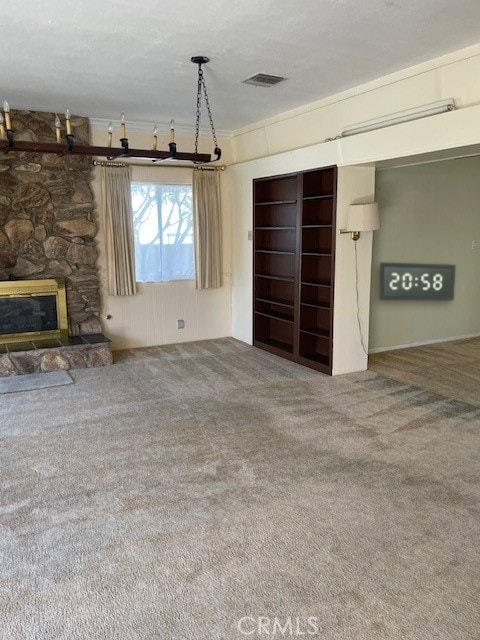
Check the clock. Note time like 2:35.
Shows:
20:58
